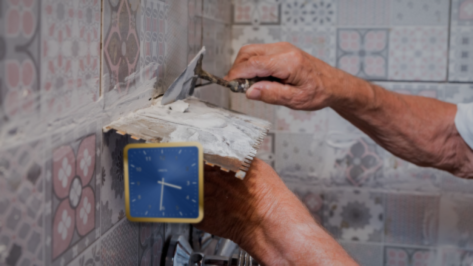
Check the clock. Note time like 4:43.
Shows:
3:31
